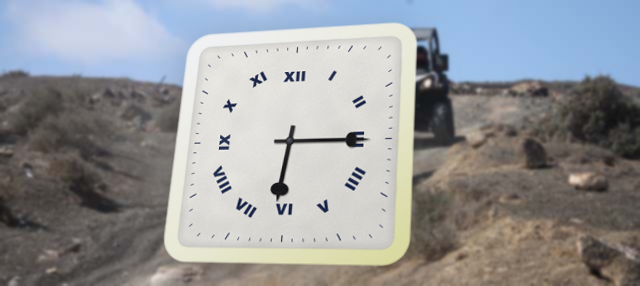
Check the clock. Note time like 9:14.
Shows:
6:15
